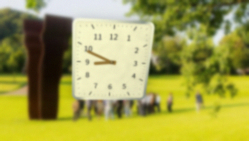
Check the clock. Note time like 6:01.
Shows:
8:49
